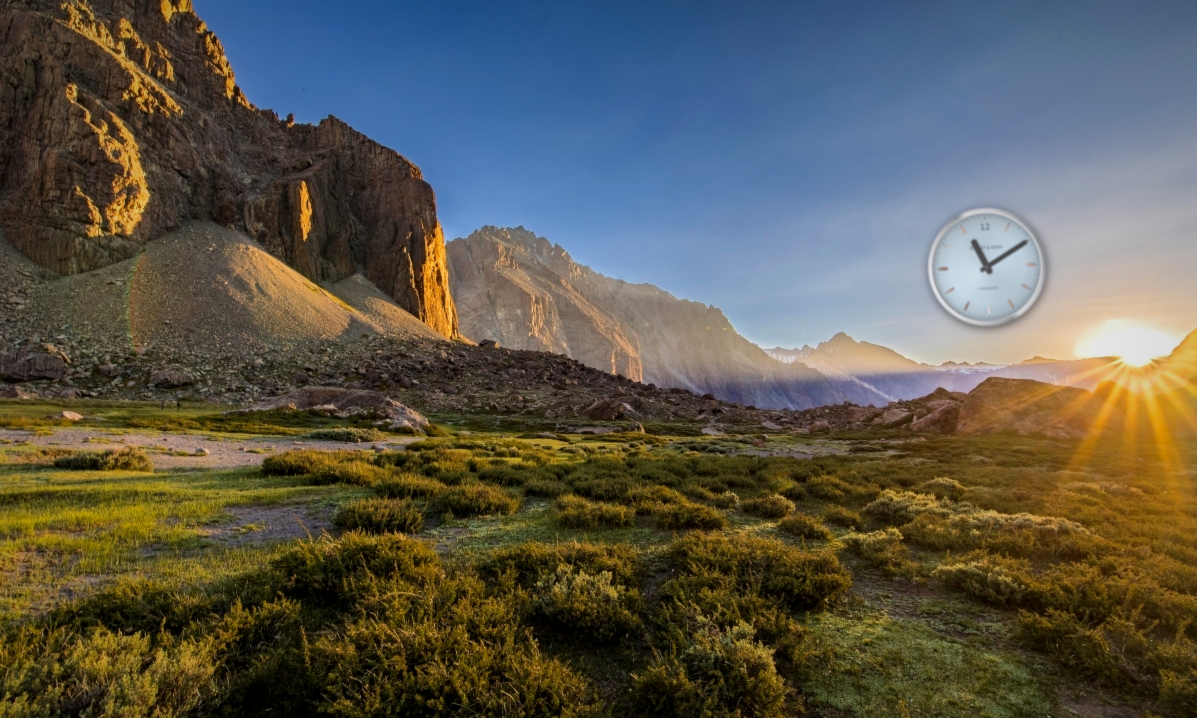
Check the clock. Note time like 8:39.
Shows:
11:10
